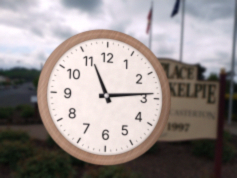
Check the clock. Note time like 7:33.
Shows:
11:14
